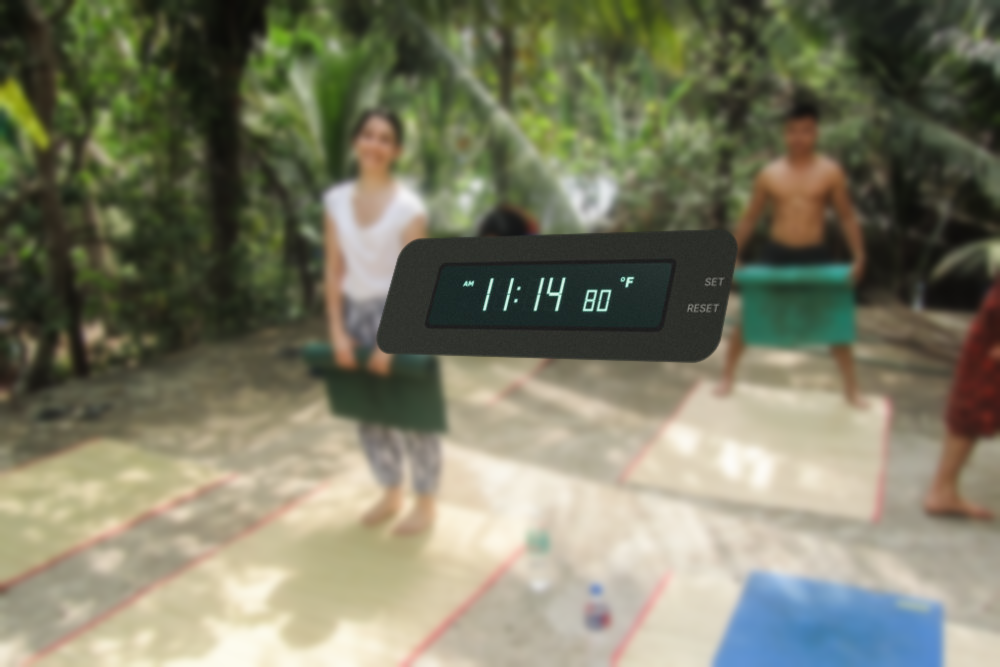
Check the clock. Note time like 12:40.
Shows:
11:14
